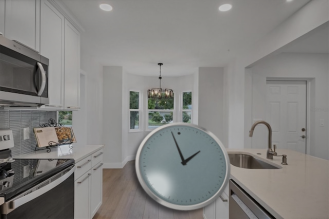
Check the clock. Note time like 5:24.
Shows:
1:58
